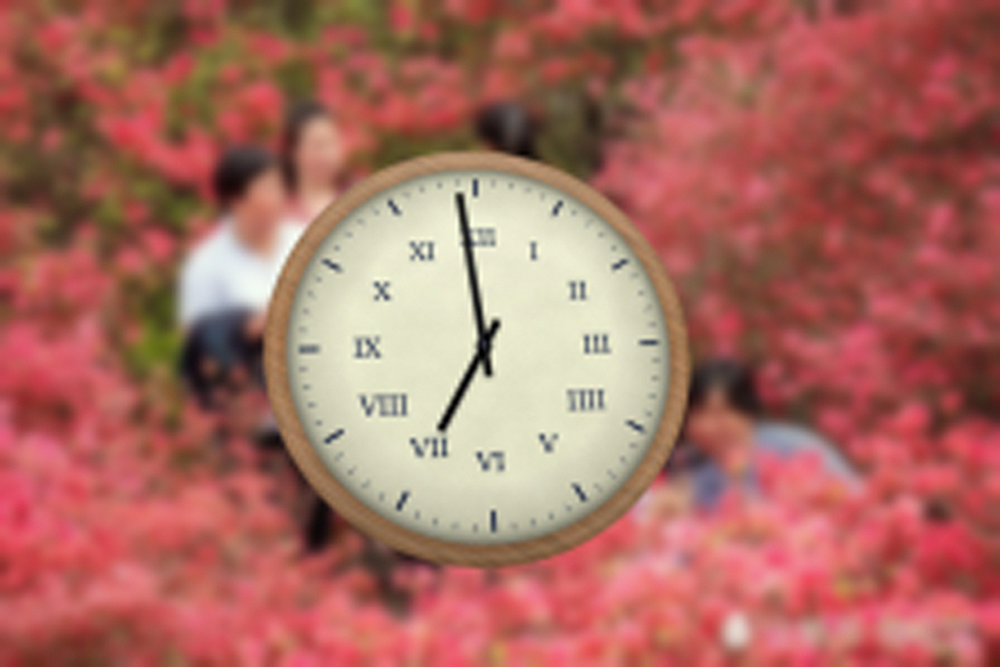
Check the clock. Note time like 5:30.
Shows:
6:59
